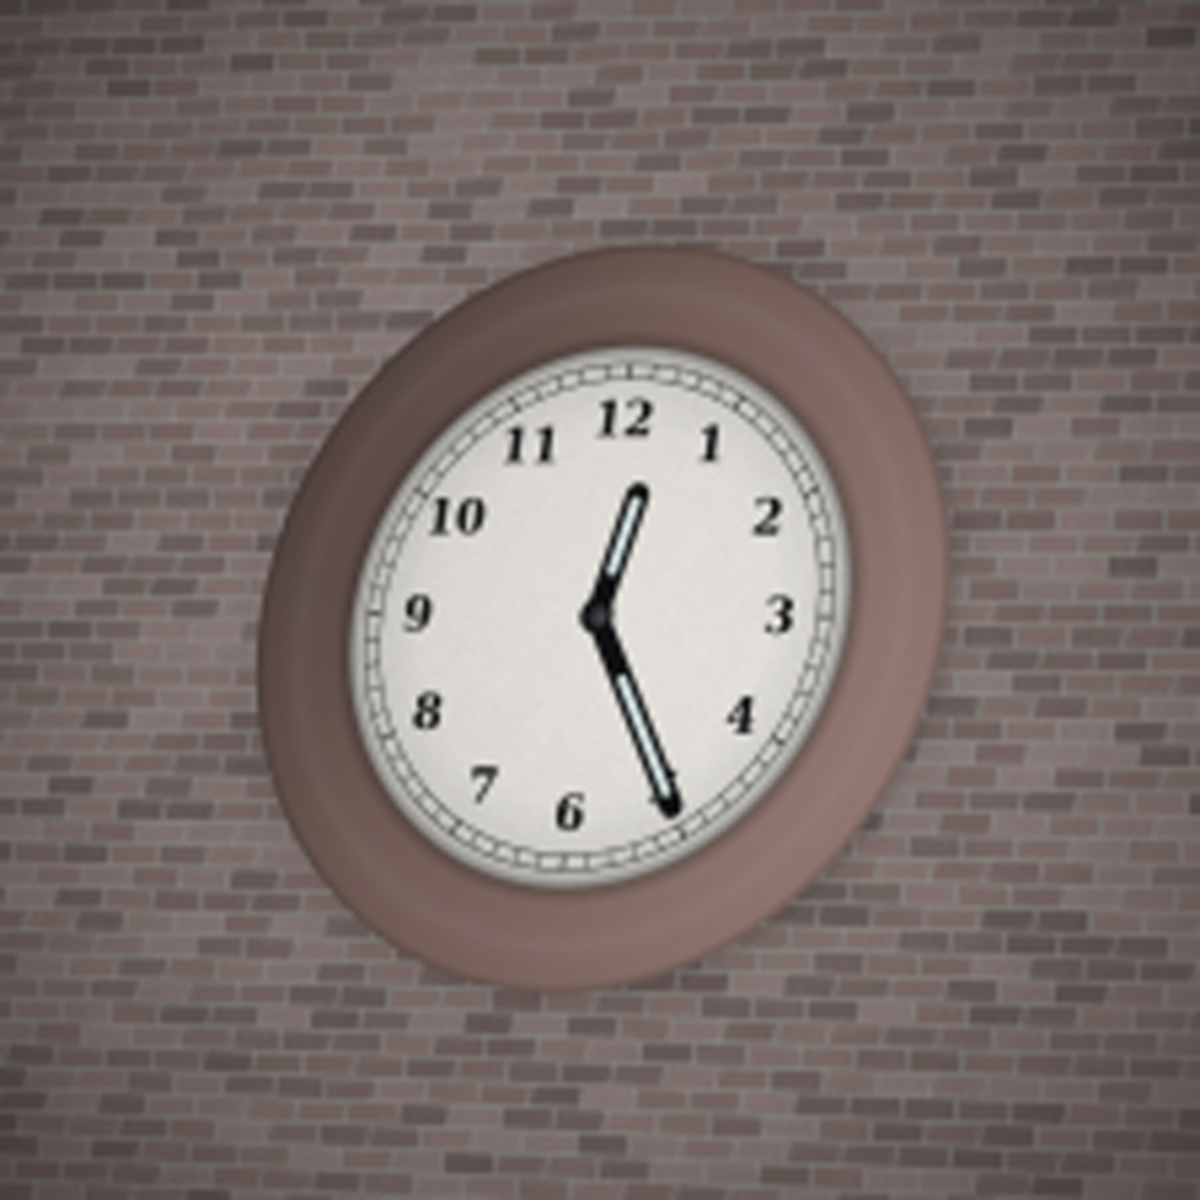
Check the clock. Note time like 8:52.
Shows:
12:25
